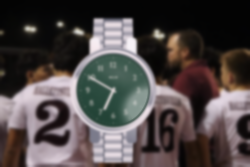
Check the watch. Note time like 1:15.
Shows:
6:50
